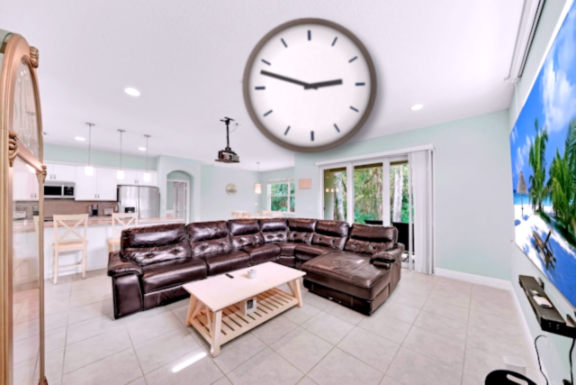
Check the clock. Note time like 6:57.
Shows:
2:48
